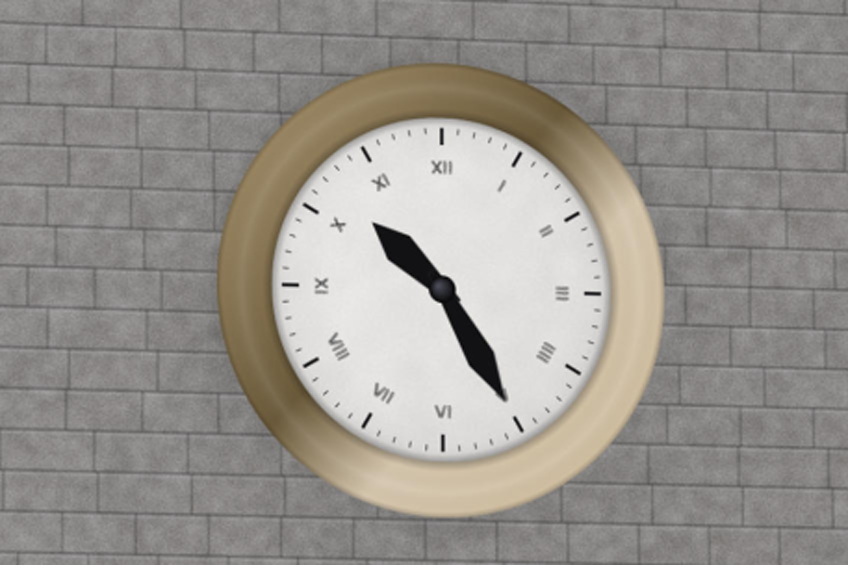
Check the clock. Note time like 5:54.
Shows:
10:25
